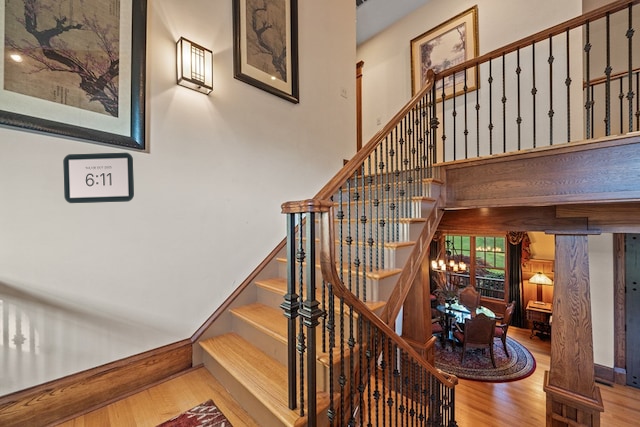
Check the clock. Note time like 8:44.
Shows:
6:11
